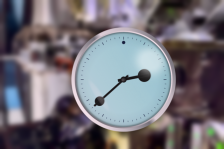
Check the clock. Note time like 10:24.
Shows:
2:38
